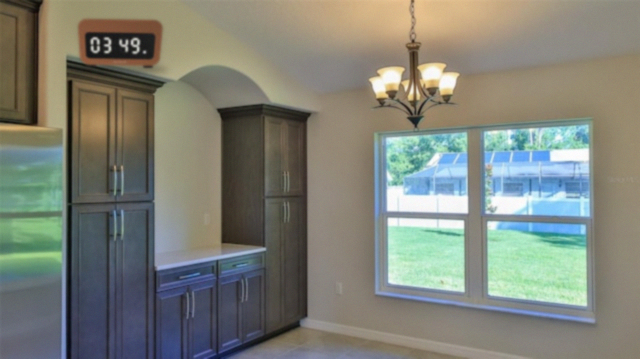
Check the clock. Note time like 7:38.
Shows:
3:49
